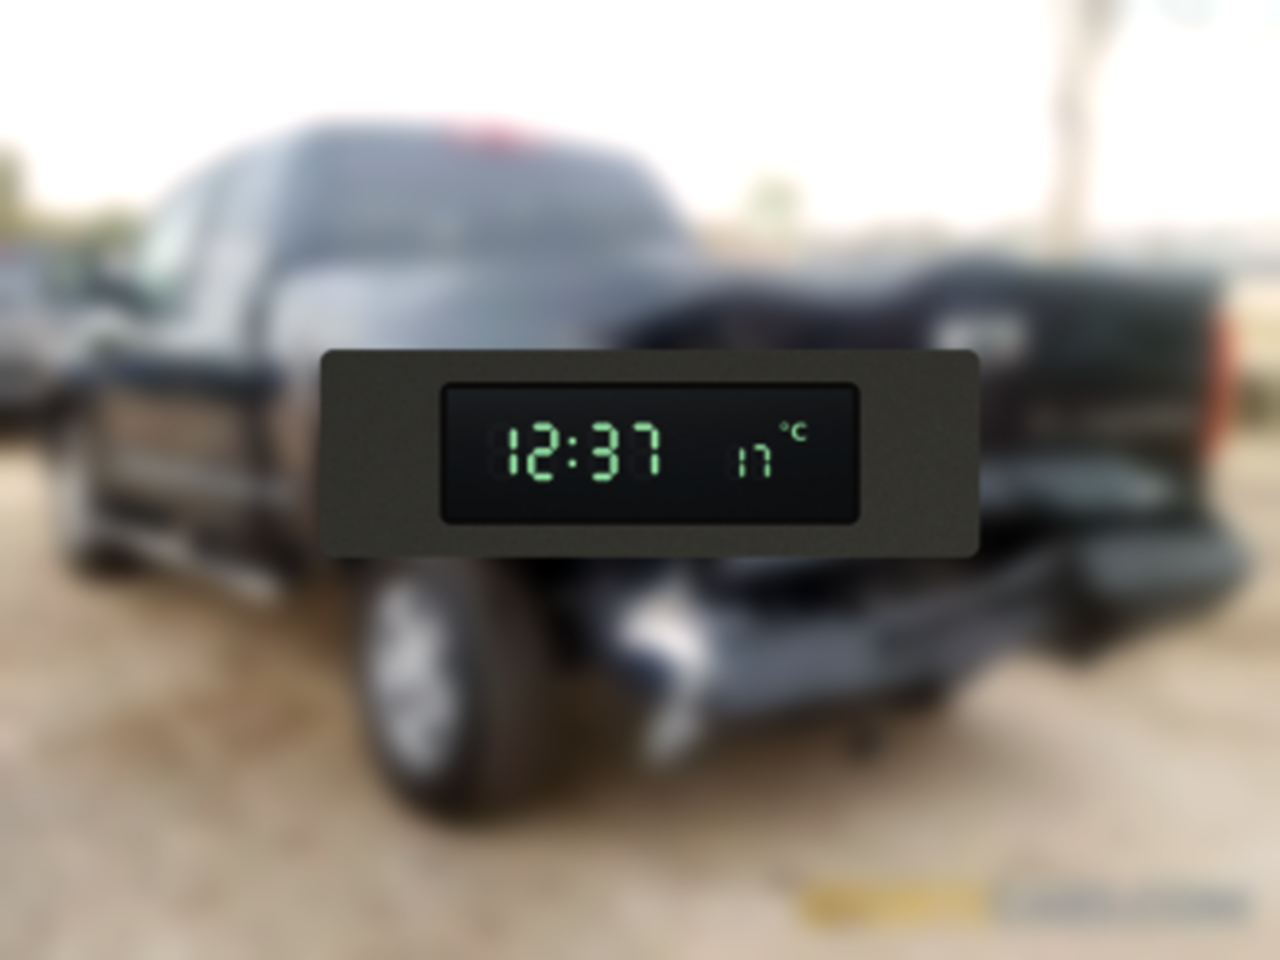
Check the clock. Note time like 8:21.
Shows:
12:37
